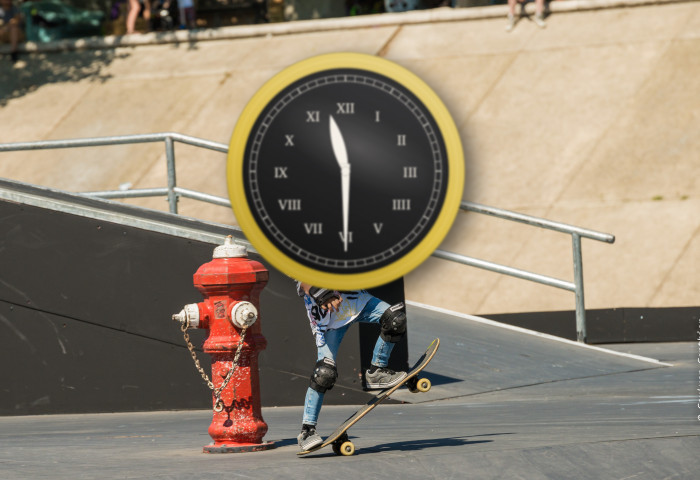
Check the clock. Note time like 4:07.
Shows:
11:30
